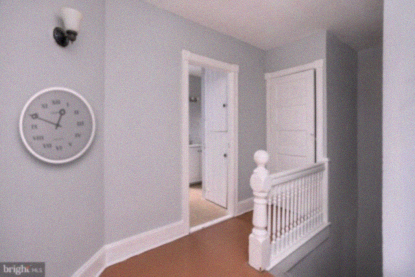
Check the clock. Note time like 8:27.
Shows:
12:49
